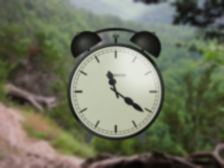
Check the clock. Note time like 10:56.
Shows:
11:21
